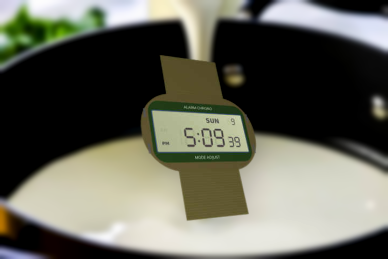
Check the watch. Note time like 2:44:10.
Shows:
5:09:39
